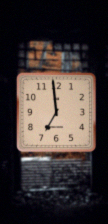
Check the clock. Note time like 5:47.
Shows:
6:59
